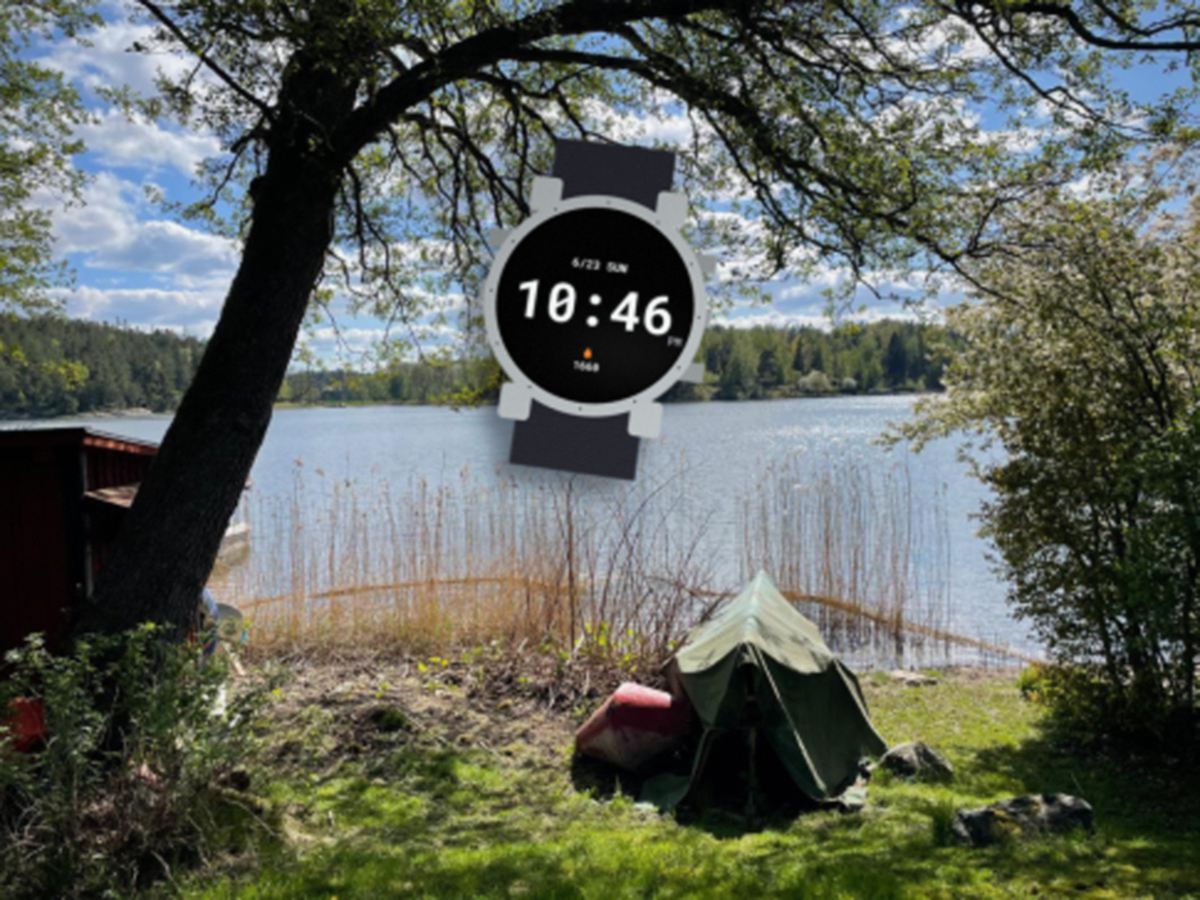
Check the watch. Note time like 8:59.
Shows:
10:46
